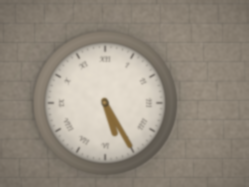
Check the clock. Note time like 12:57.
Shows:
5:25
